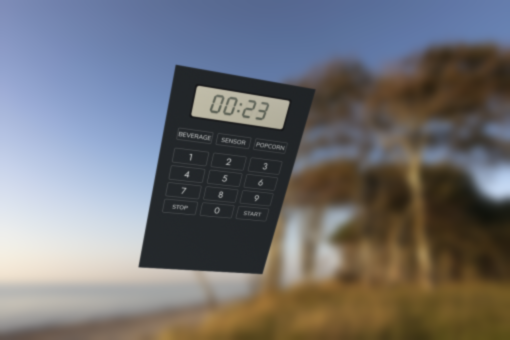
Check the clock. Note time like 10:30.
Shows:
0:23
